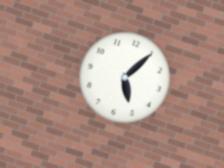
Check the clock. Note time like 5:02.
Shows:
5:05
